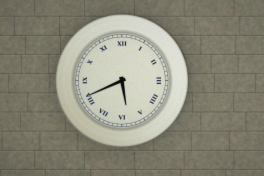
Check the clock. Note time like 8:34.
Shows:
5:41
